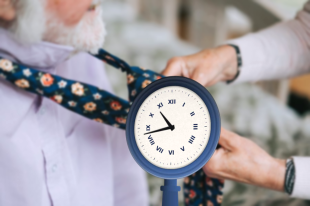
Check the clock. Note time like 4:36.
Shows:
10:43
